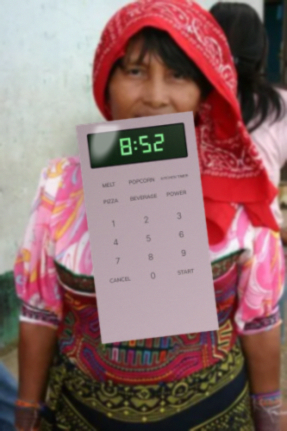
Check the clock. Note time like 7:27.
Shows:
8:52
